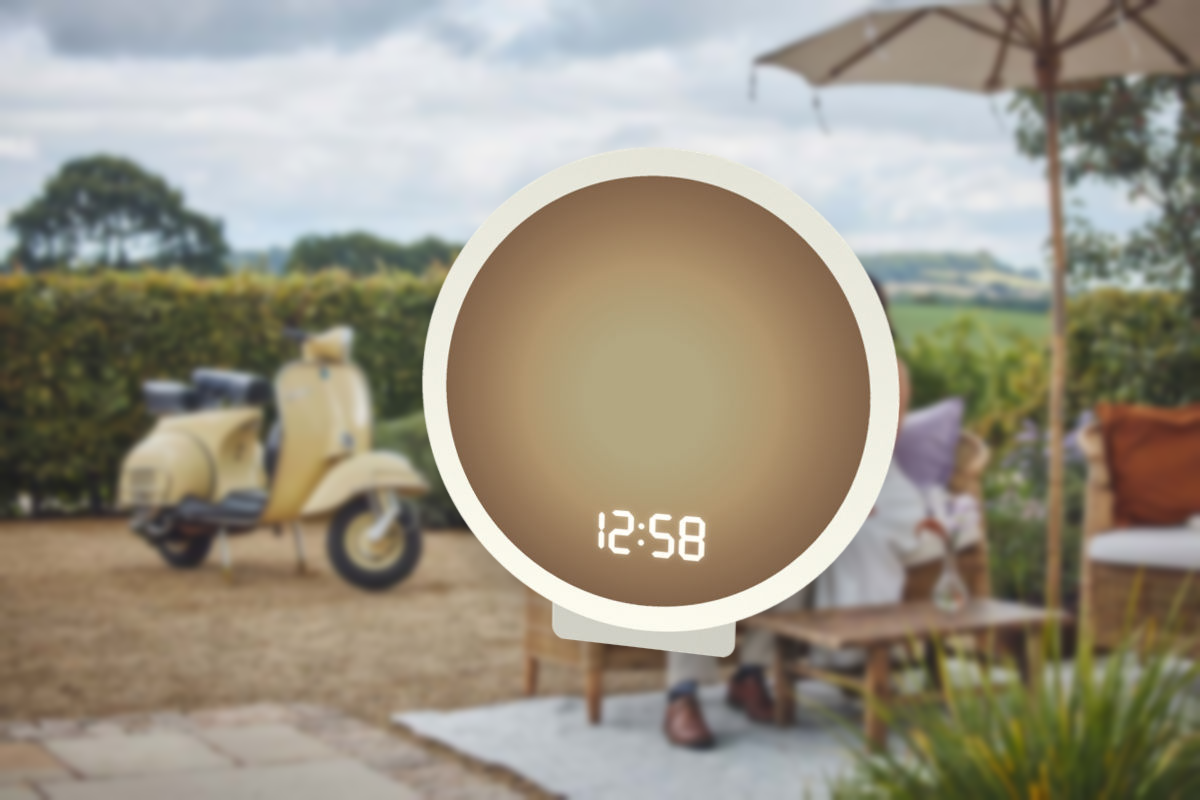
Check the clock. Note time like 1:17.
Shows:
12:58
